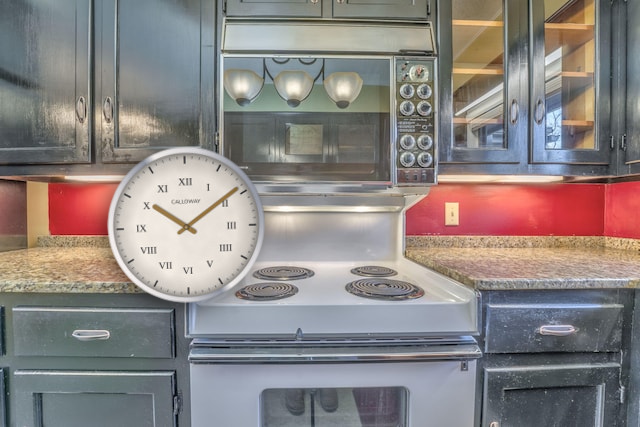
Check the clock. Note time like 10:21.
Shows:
10:09
